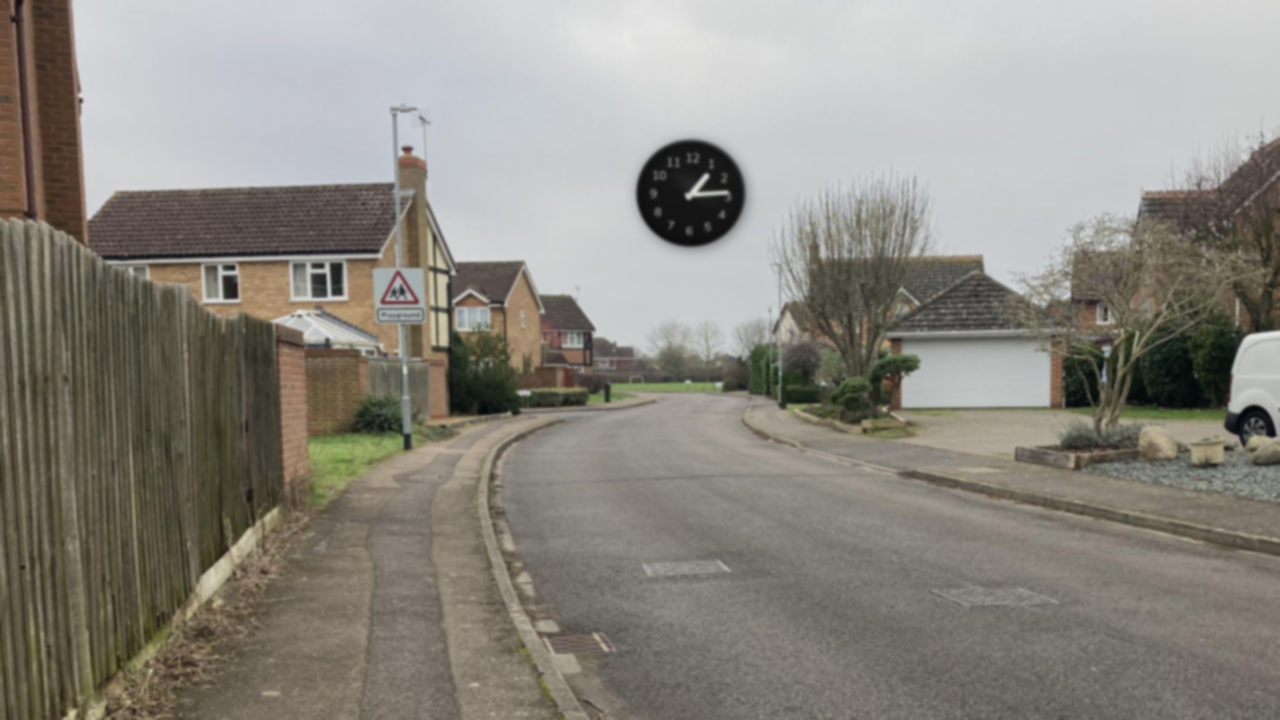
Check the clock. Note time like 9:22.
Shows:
1:14
